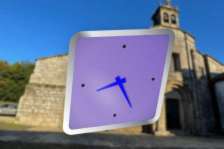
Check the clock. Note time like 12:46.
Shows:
8:25
